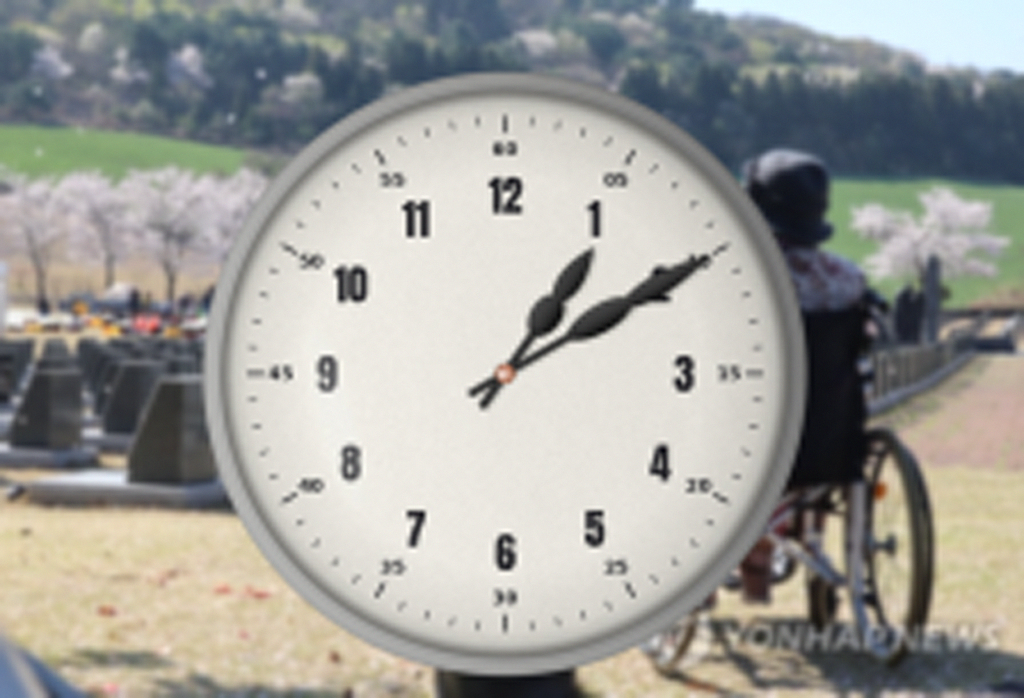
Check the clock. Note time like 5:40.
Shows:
1:10
